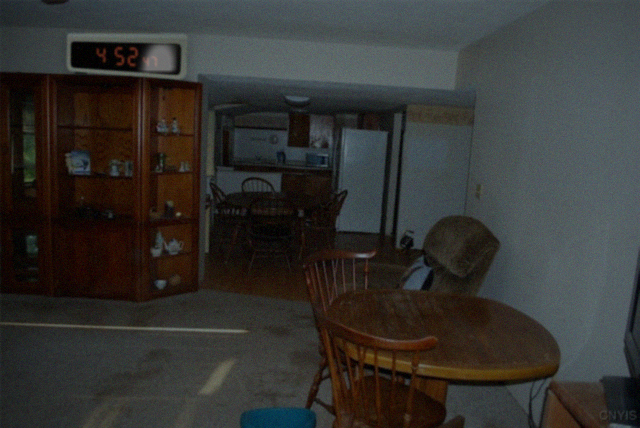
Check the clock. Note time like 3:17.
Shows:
4:52
